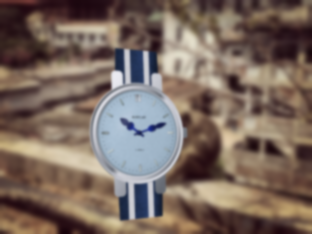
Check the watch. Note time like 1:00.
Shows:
10:12
